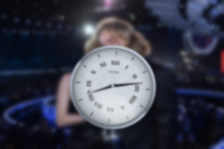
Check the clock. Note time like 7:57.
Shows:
8:13
